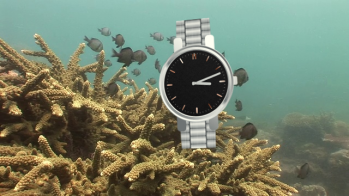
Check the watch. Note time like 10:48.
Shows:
3:12
